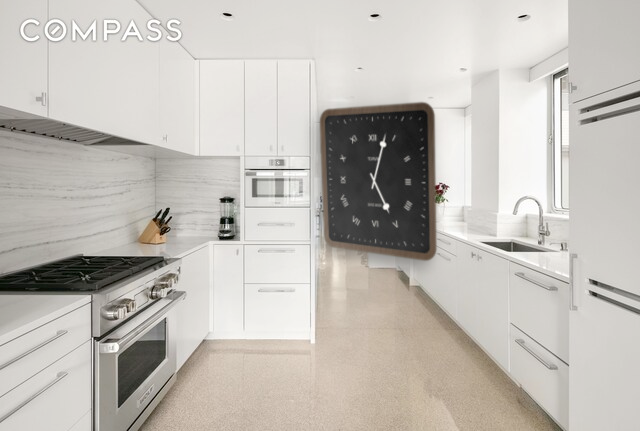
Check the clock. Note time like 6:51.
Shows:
5:03
